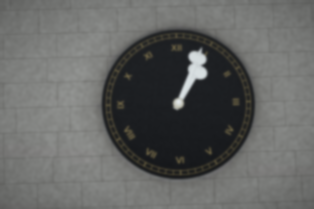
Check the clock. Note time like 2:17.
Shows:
1:04
